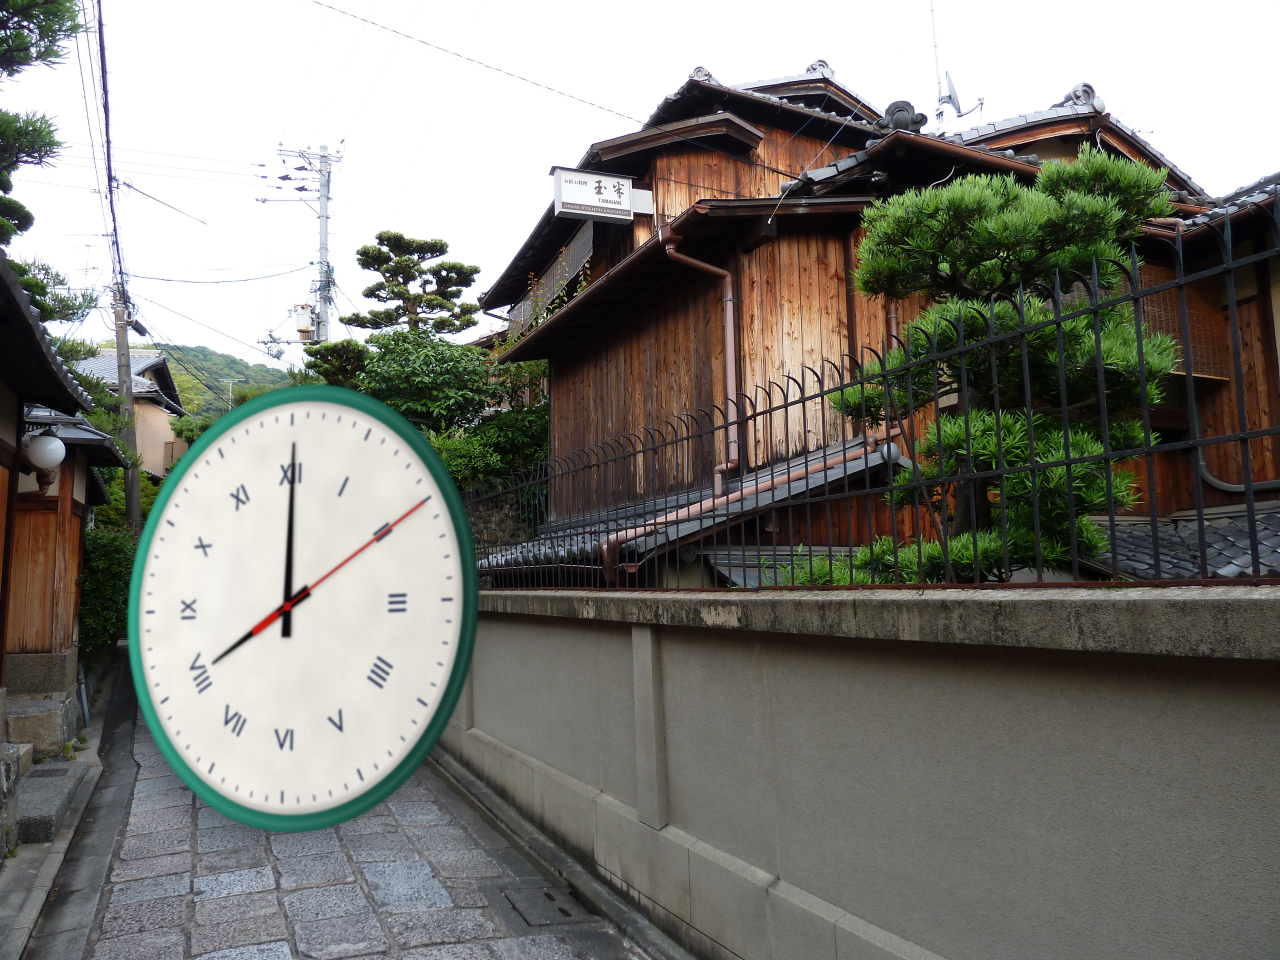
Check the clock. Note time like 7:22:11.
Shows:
8:00:10
